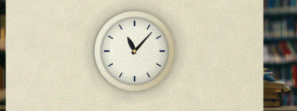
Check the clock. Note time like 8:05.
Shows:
11:07
